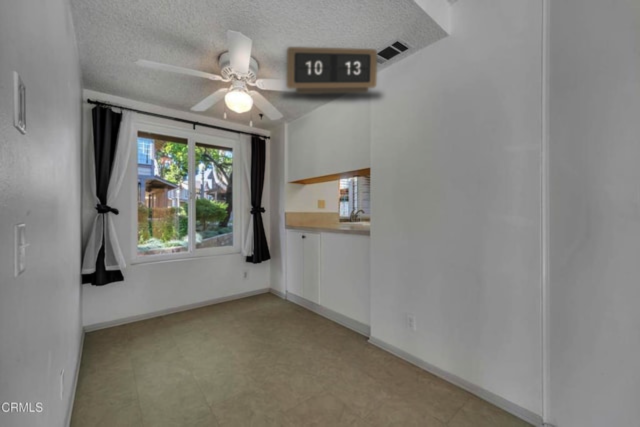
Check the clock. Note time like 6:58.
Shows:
10:13
